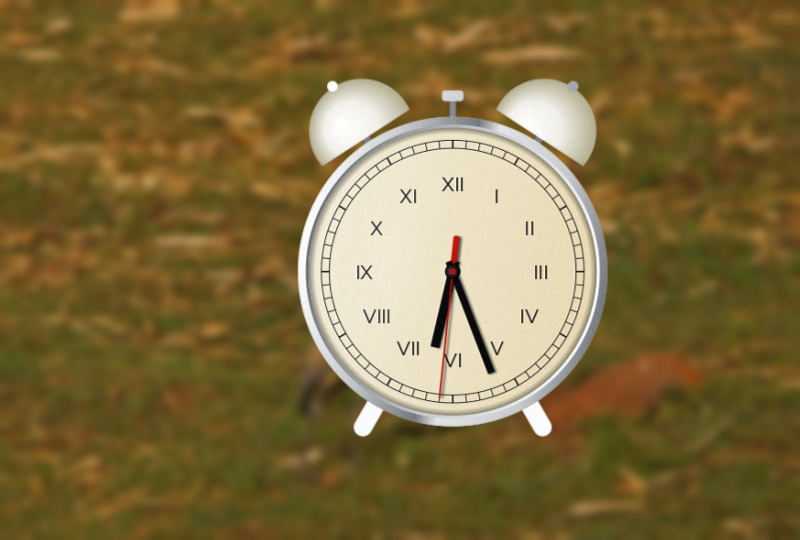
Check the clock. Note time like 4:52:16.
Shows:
6:26:31
